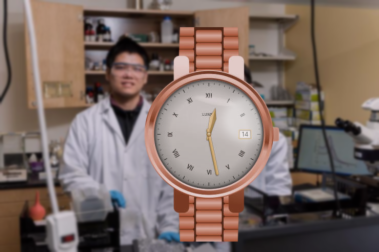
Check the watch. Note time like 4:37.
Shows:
12:28
